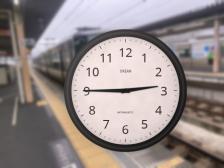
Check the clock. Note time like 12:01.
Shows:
2:45
